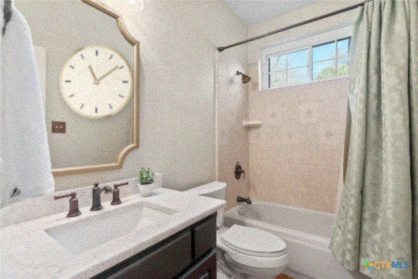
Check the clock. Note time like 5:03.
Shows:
11:09
